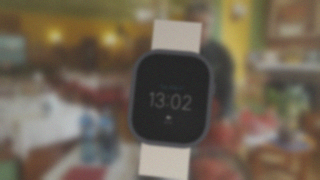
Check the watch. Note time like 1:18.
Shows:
13:02
